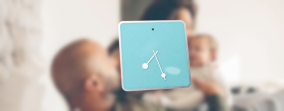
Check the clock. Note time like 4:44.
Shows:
7:27
